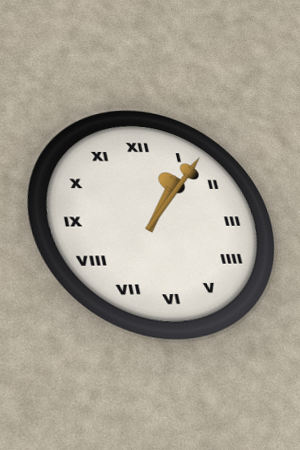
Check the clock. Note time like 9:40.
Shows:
1:07
